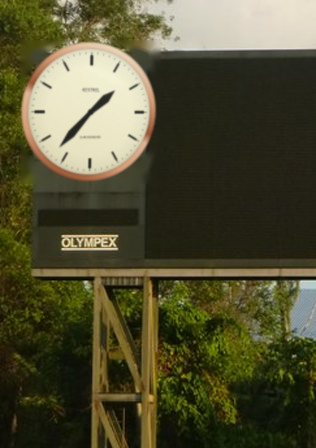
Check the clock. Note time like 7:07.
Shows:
1:37
